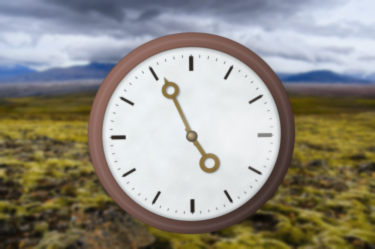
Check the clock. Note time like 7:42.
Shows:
4:56
